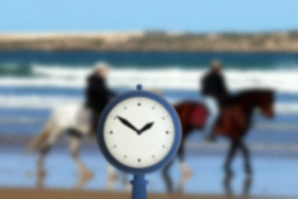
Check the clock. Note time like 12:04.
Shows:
1:51
